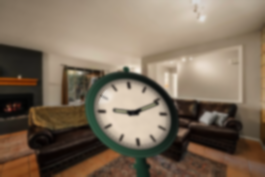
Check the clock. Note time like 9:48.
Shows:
9:11
